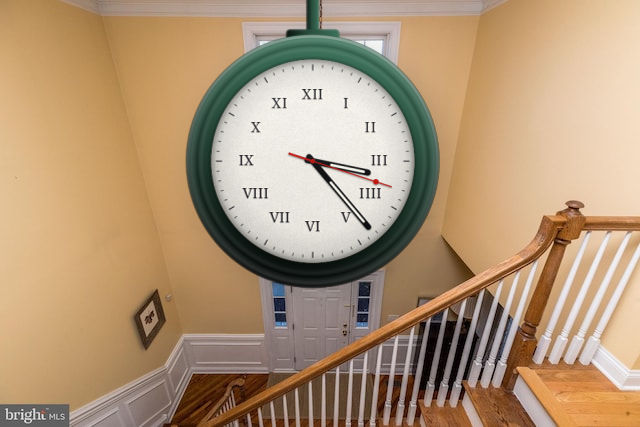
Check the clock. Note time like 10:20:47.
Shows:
3:23:18
